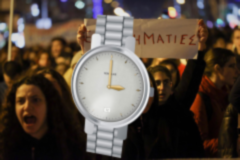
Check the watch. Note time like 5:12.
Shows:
3:00
